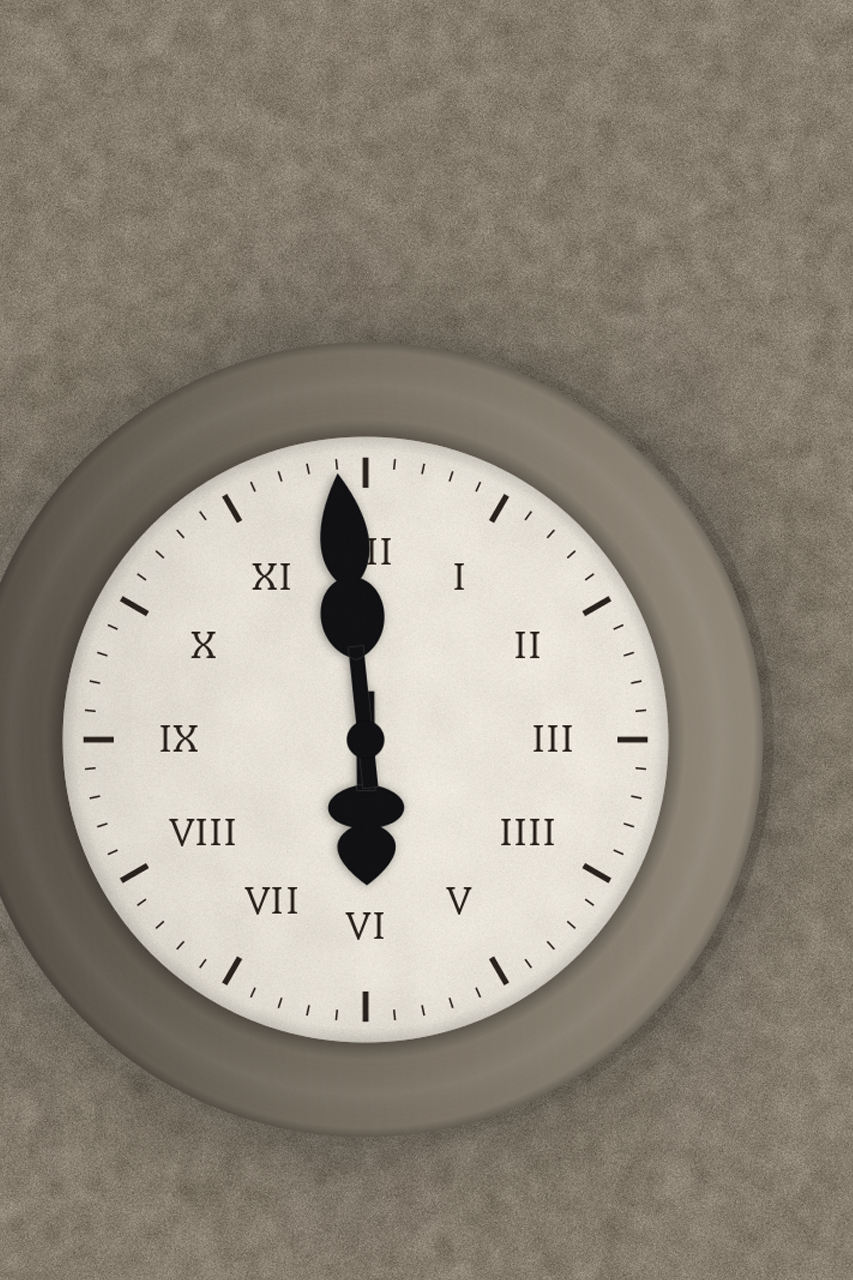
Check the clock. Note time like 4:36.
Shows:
5:59
